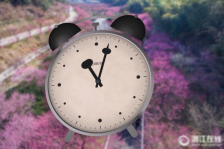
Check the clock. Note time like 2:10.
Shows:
11:03
